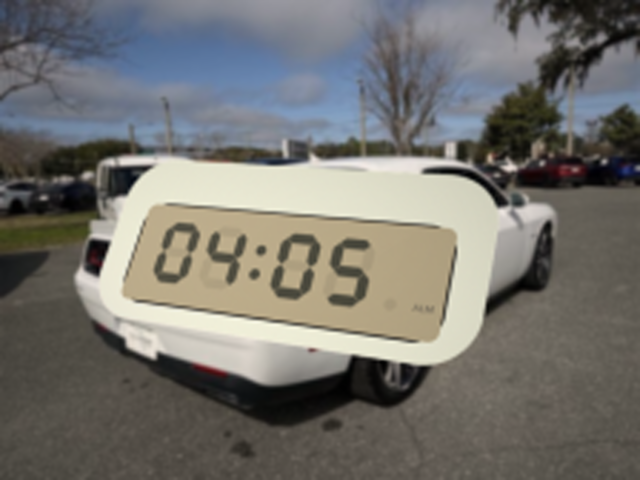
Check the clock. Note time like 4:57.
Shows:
4:05
